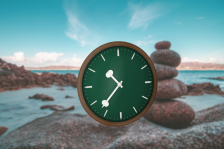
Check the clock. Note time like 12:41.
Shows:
10:37
